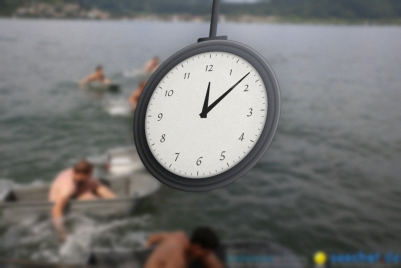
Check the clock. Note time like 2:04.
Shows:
12:08
